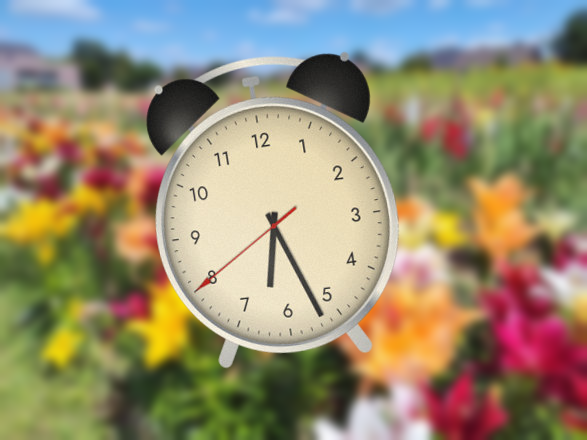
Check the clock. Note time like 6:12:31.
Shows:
6:26:40
